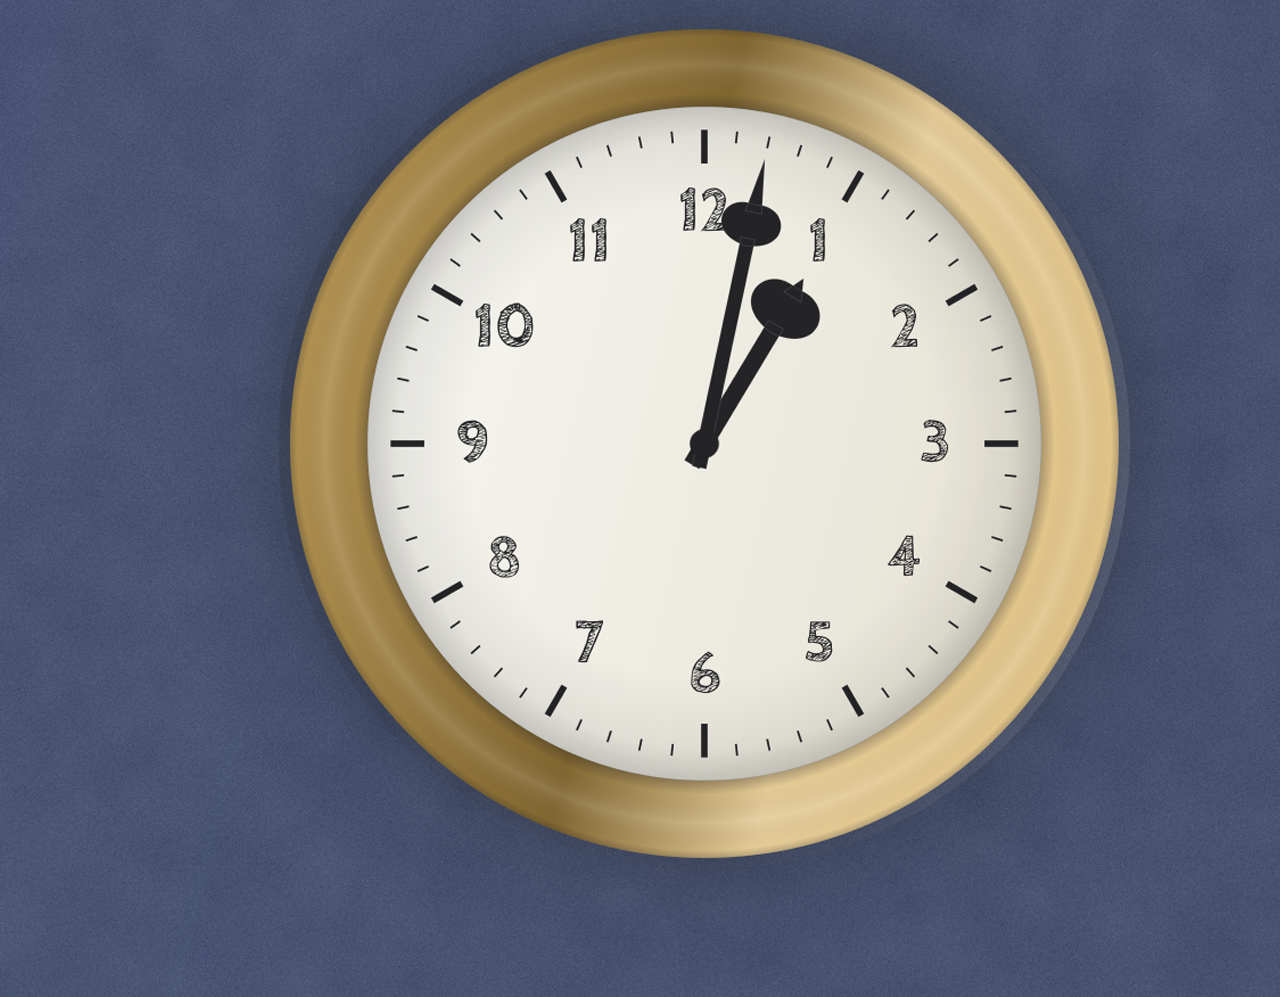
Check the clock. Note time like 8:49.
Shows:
1:02
